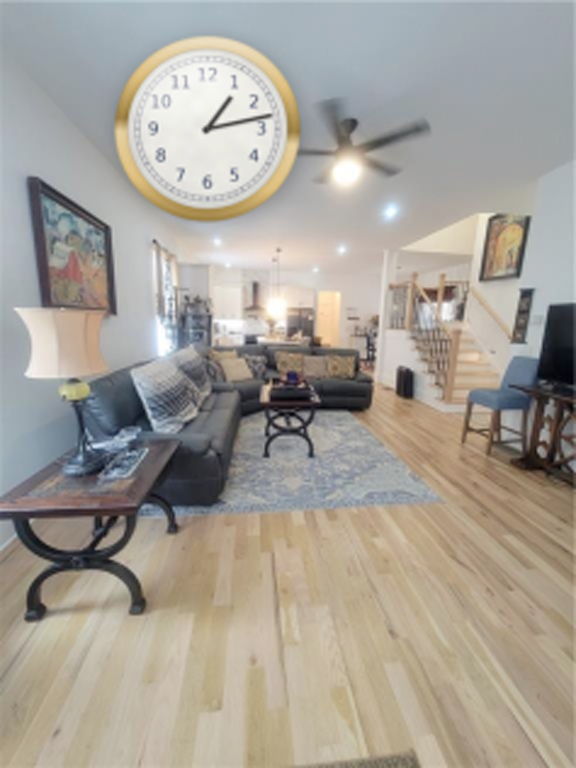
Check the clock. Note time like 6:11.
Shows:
1:13
